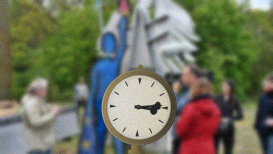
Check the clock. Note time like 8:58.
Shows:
3:14
